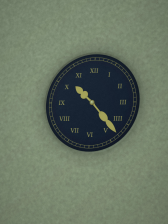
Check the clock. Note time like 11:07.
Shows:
10:23
